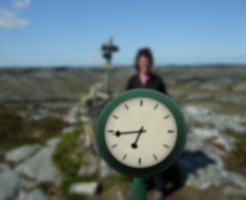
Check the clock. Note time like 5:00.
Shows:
6:44
